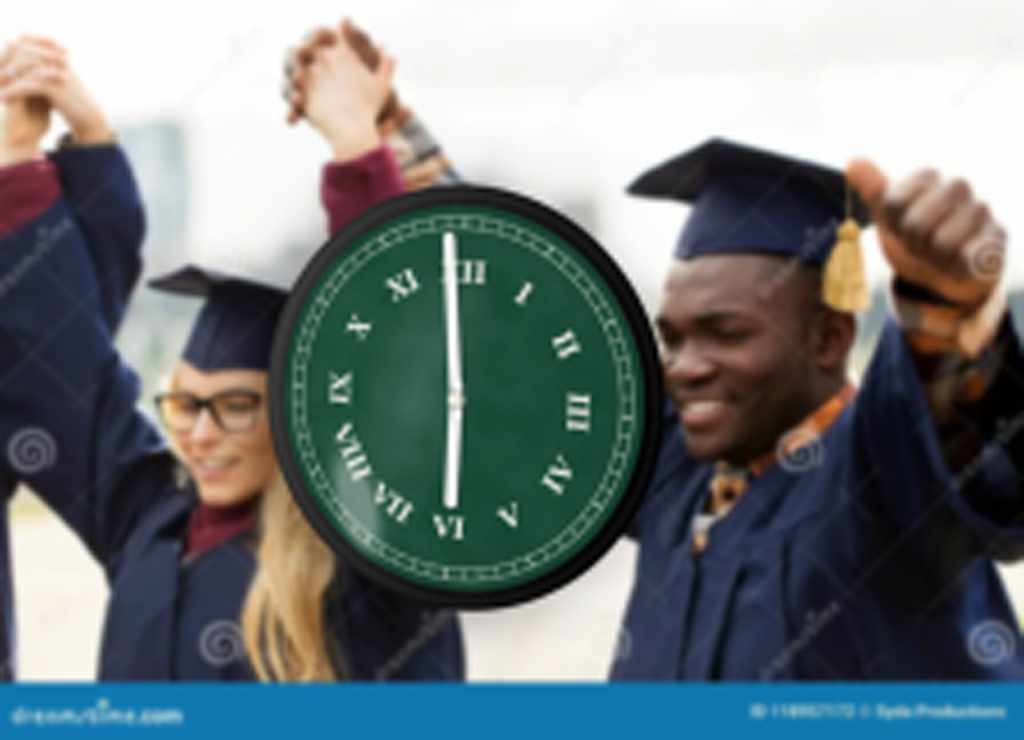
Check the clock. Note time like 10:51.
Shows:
5:59
